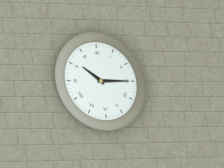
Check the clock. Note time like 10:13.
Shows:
10:15
